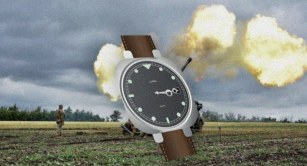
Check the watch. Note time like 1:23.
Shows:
3:15
